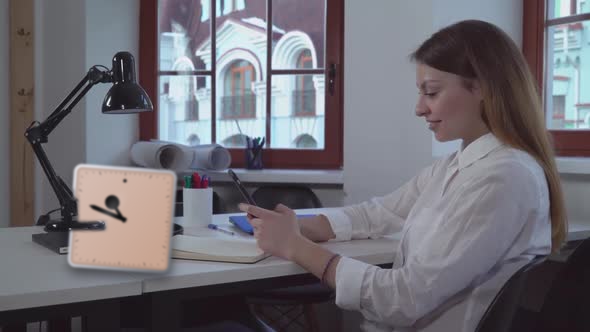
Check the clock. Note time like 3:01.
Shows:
10:48
